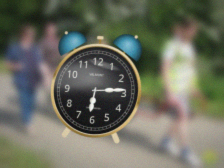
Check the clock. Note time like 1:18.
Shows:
6:14
